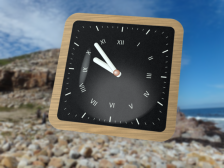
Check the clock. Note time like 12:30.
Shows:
9:53
